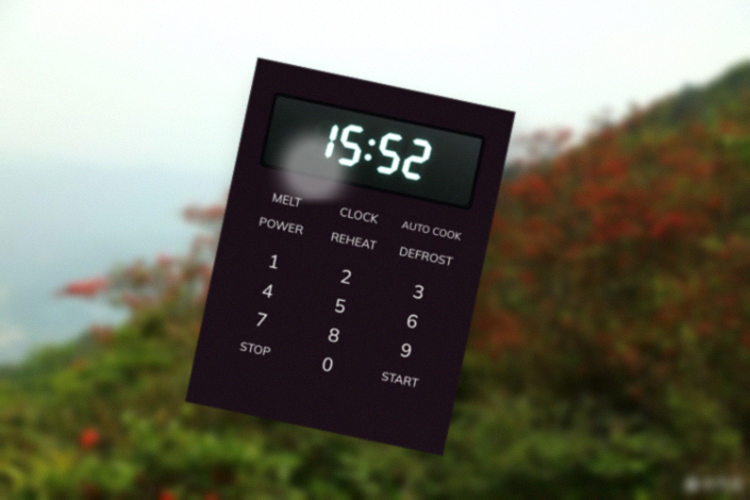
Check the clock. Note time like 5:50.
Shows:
15:52
